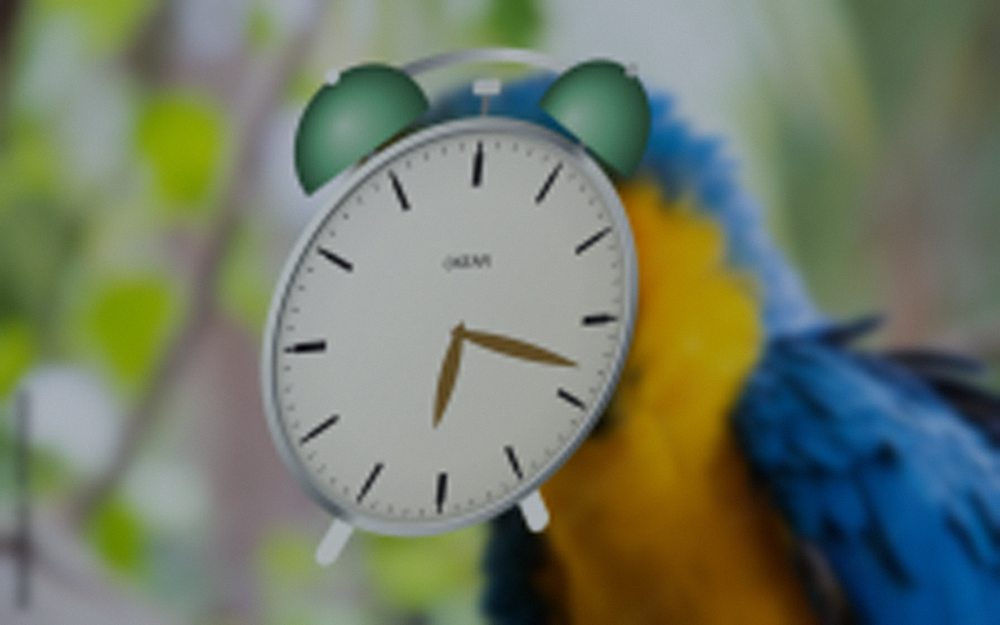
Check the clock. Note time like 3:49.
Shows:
6:18
